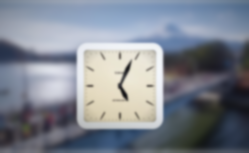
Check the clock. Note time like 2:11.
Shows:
5:04
